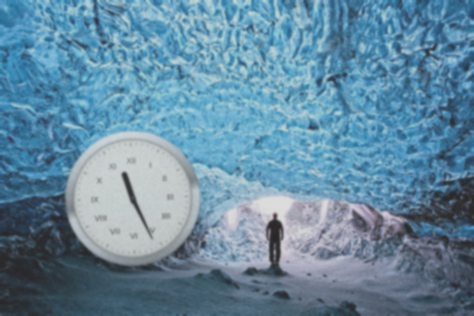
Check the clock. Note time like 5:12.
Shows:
11:26
